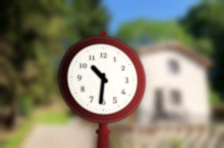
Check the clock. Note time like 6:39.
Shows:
10:31
